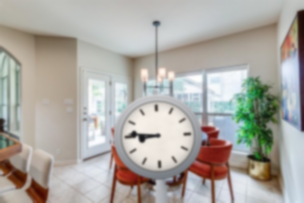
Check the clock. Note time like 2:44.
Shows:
8:46
